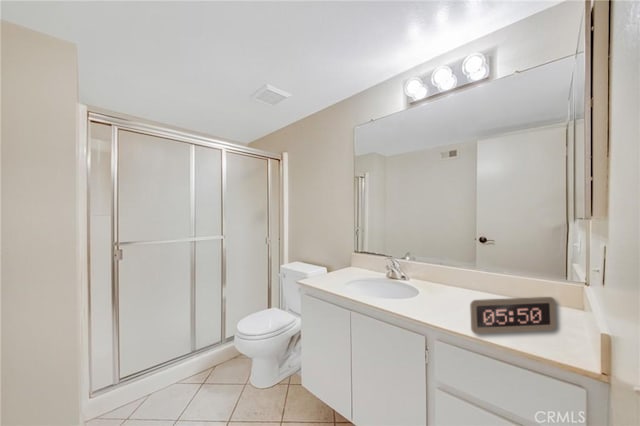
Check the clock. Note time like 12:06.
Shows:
5:50
